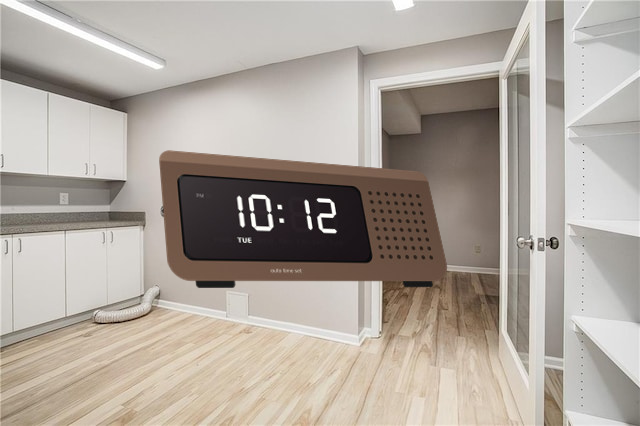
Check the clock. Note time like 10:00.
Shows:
10:12
